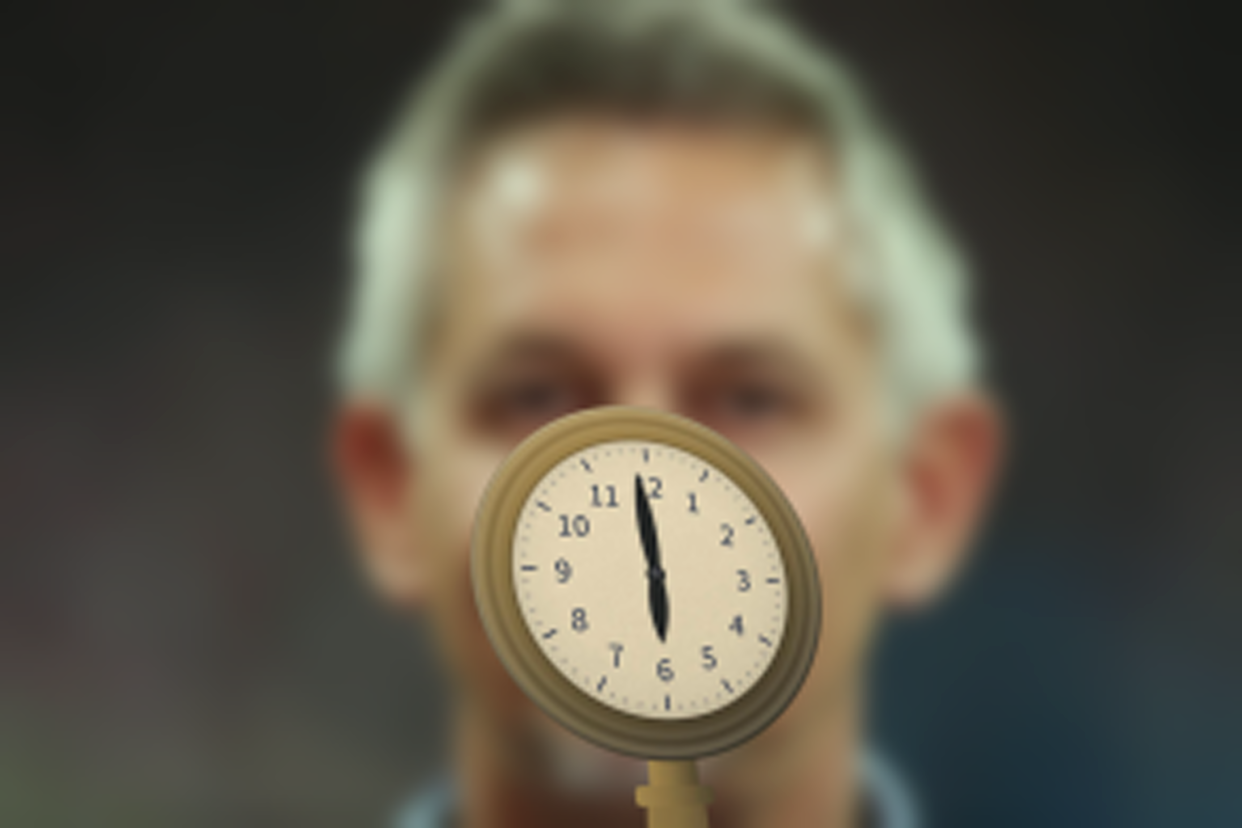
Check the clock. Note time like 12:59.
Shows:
5:59
